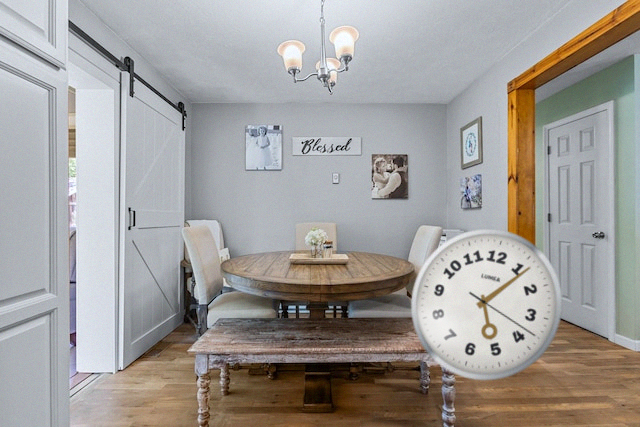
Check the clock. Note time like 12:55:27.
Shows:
5:06:18
